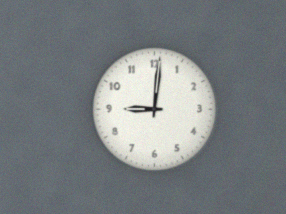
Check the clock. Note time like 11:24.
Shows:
9:01
